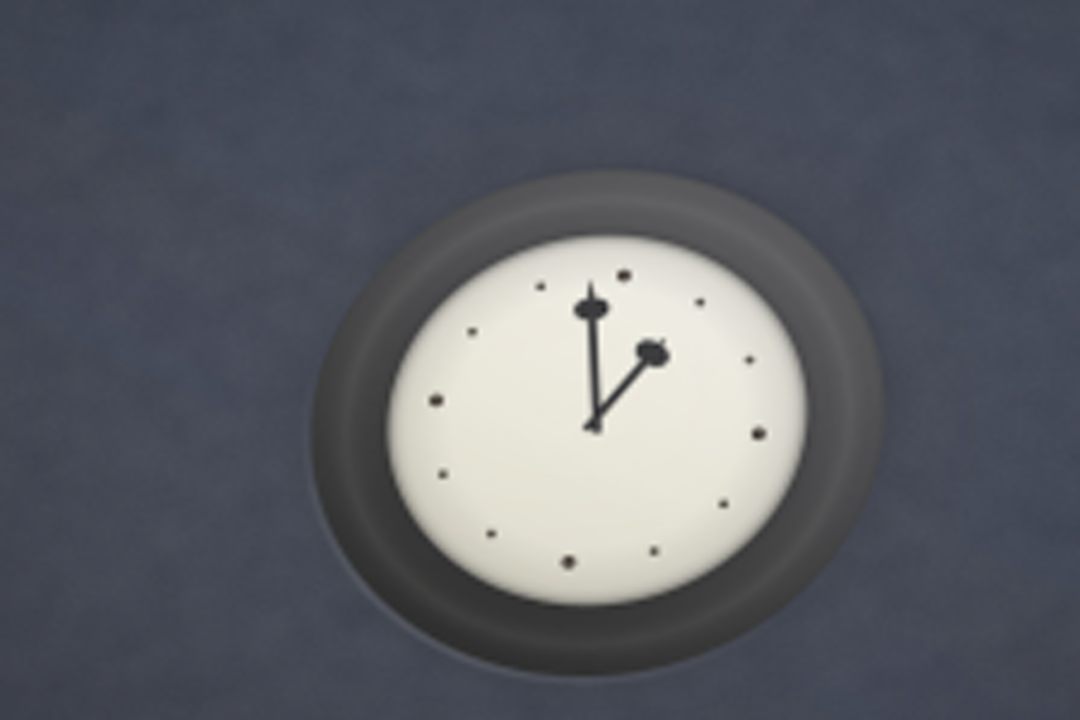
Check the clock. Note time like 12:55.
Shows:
12:58
